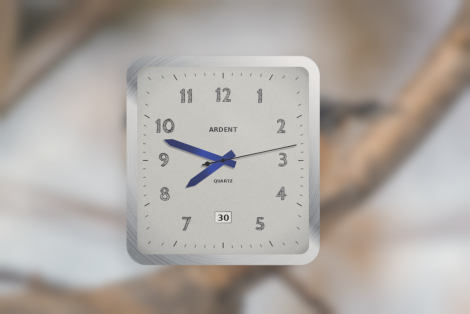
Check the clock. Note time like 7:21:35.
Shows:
7:48:13
